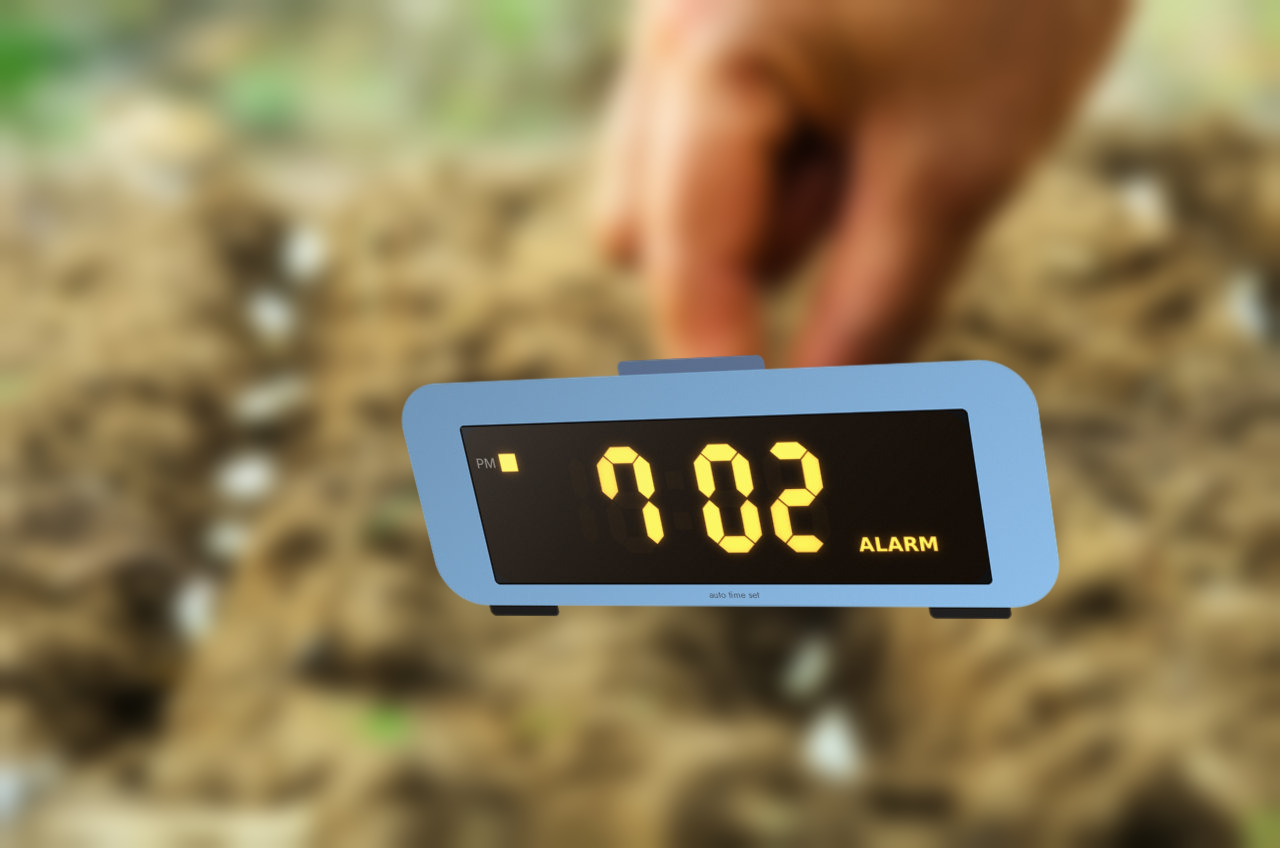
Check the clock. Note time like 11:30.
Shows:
7:02
